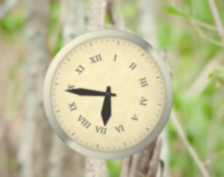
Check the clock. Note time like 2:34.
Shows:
6:49
